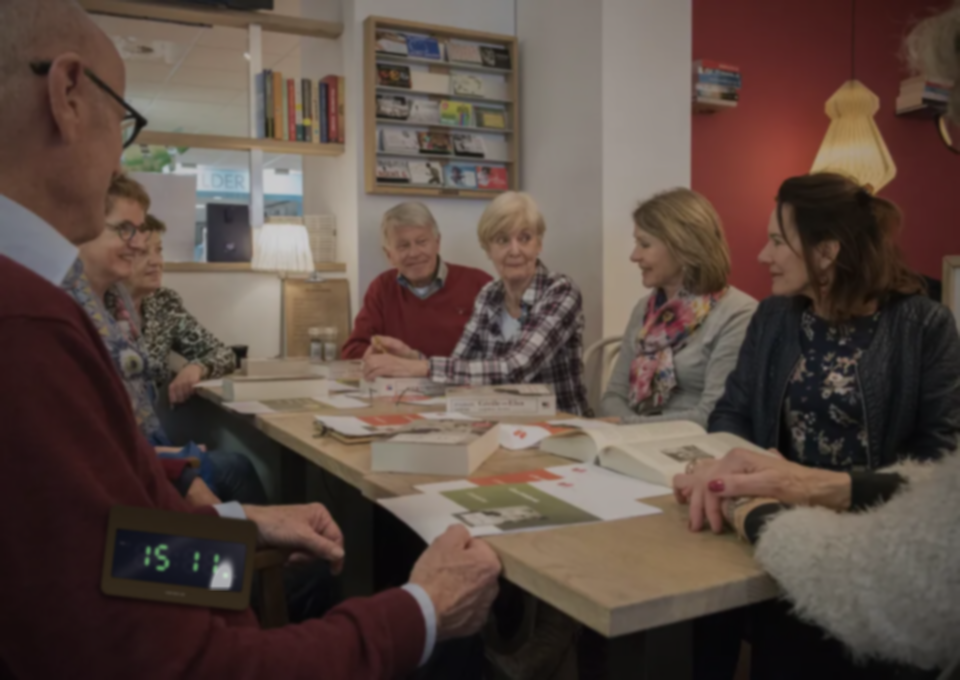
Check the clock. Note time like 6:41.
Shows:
15:11
